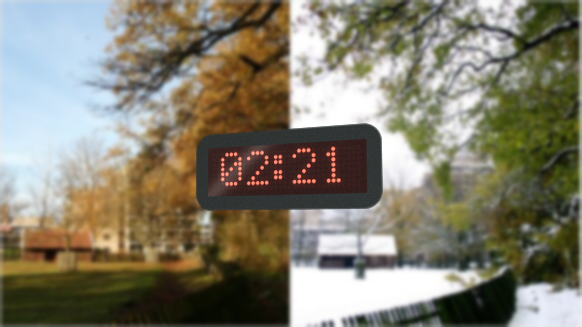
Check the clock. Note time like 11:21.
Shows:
2:21
